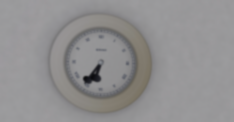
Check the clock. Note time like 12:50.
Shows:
6:36
